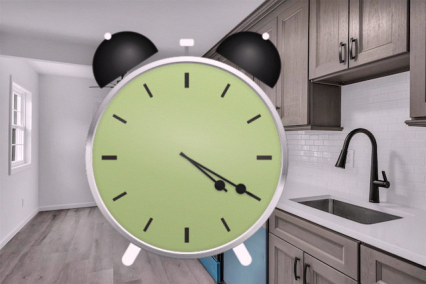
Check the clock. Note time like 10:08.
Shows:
4:20
